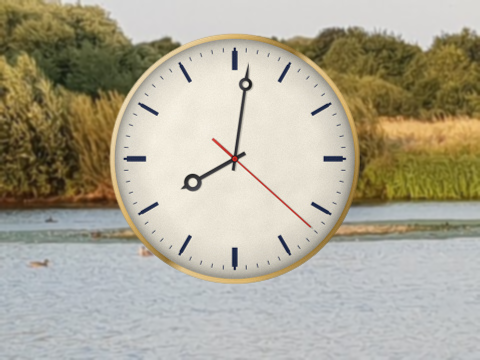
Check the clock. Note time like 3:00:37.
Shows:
8:01:22
